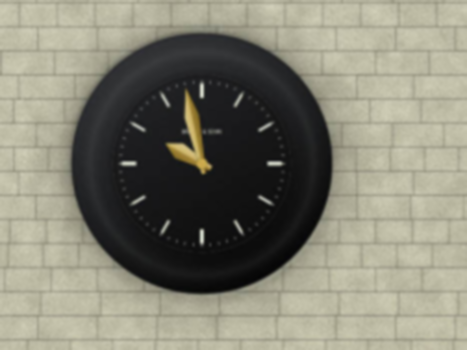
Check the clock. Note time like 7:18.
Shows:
9:58
